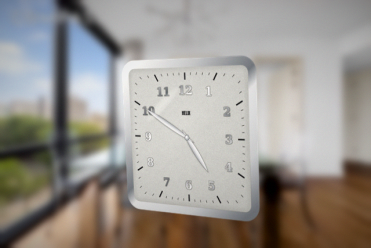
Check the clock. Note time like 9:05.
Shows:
4:50
